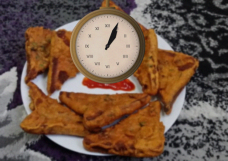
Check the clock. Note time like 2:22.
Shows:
1:04
